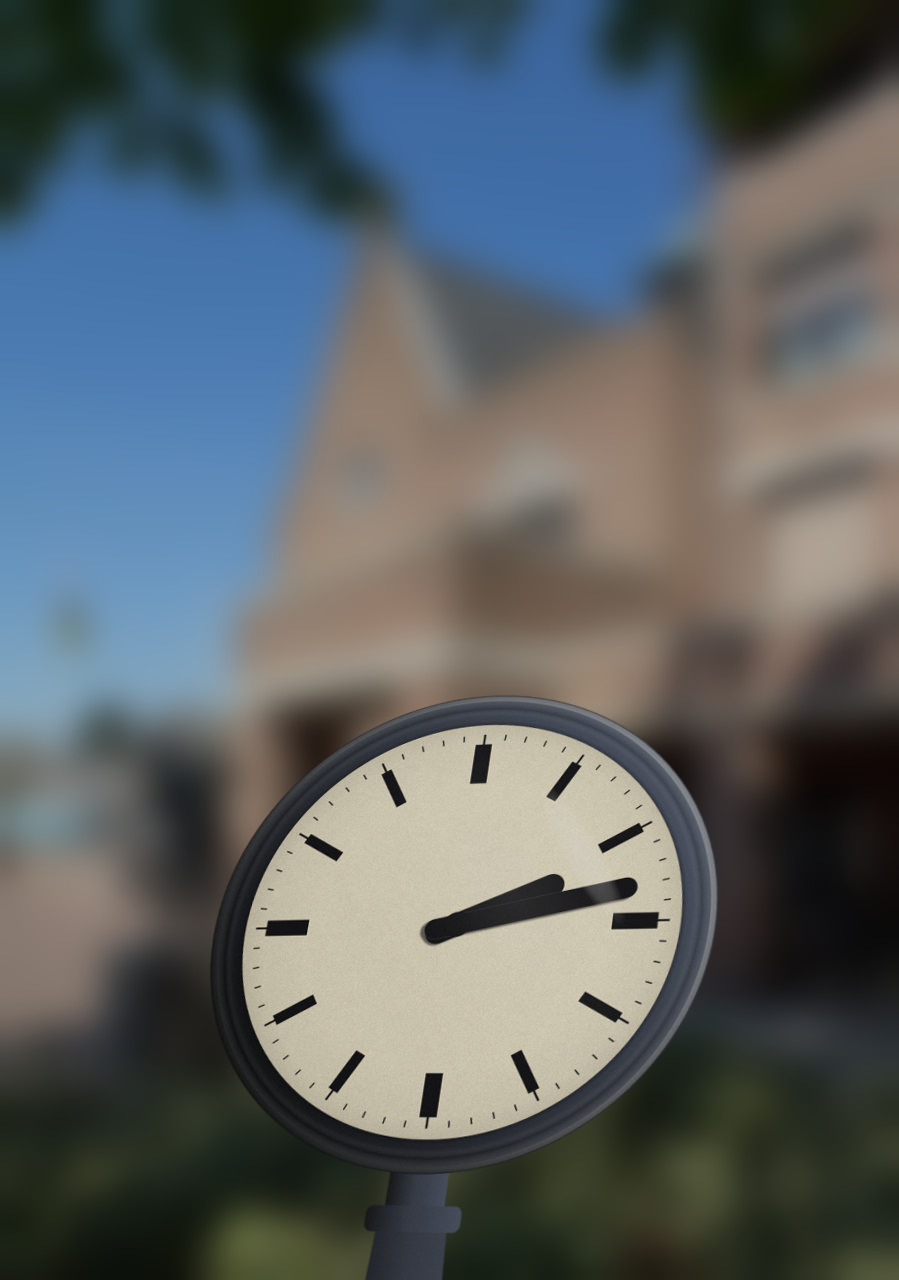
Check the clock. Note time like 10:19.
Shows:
2:13
